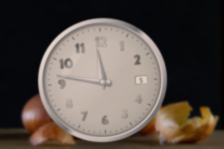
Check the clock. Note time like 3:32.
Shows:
11:47
